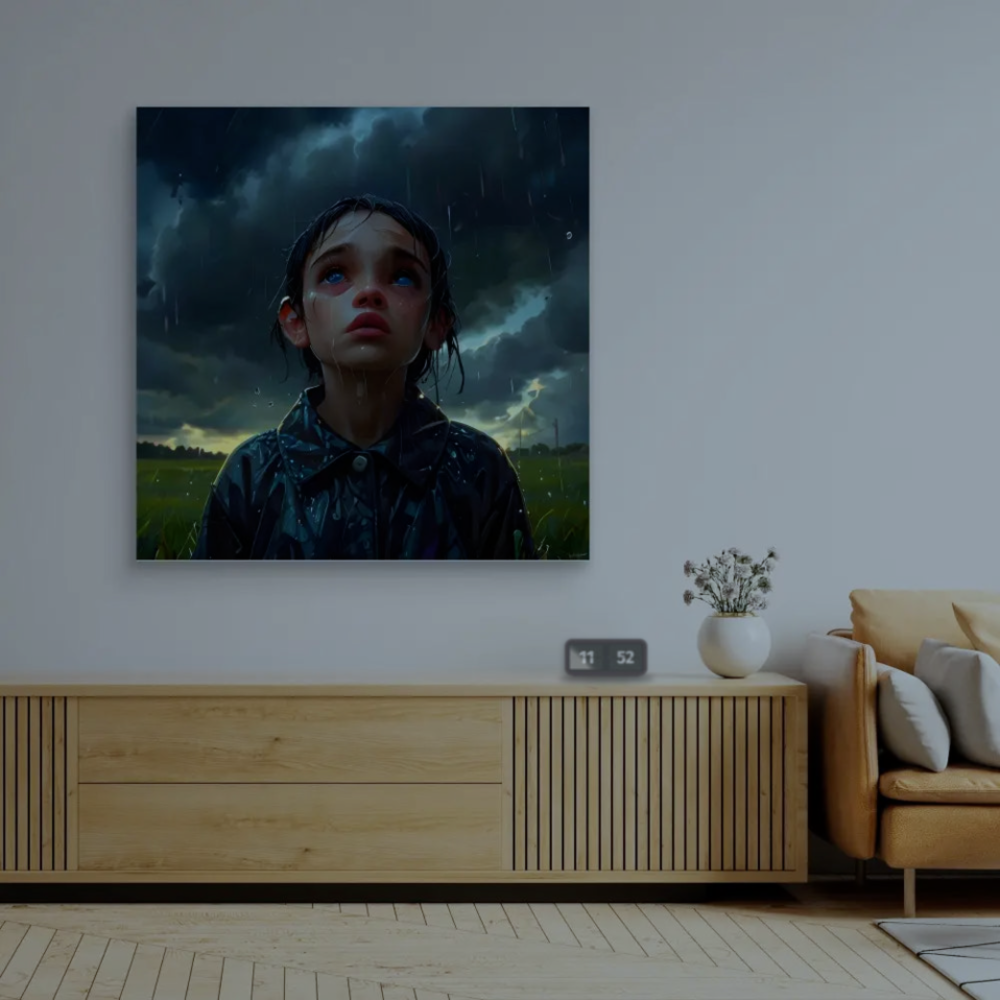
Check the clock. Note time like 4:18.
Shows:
11:52
